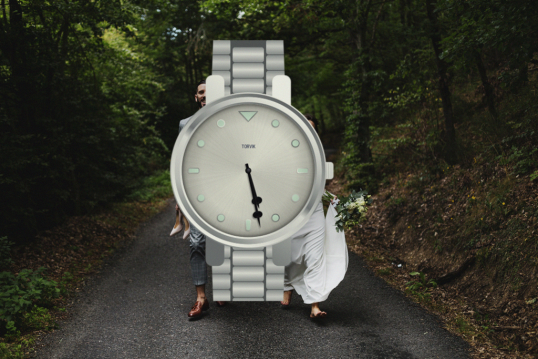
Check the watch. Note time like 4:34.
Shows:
5:28
